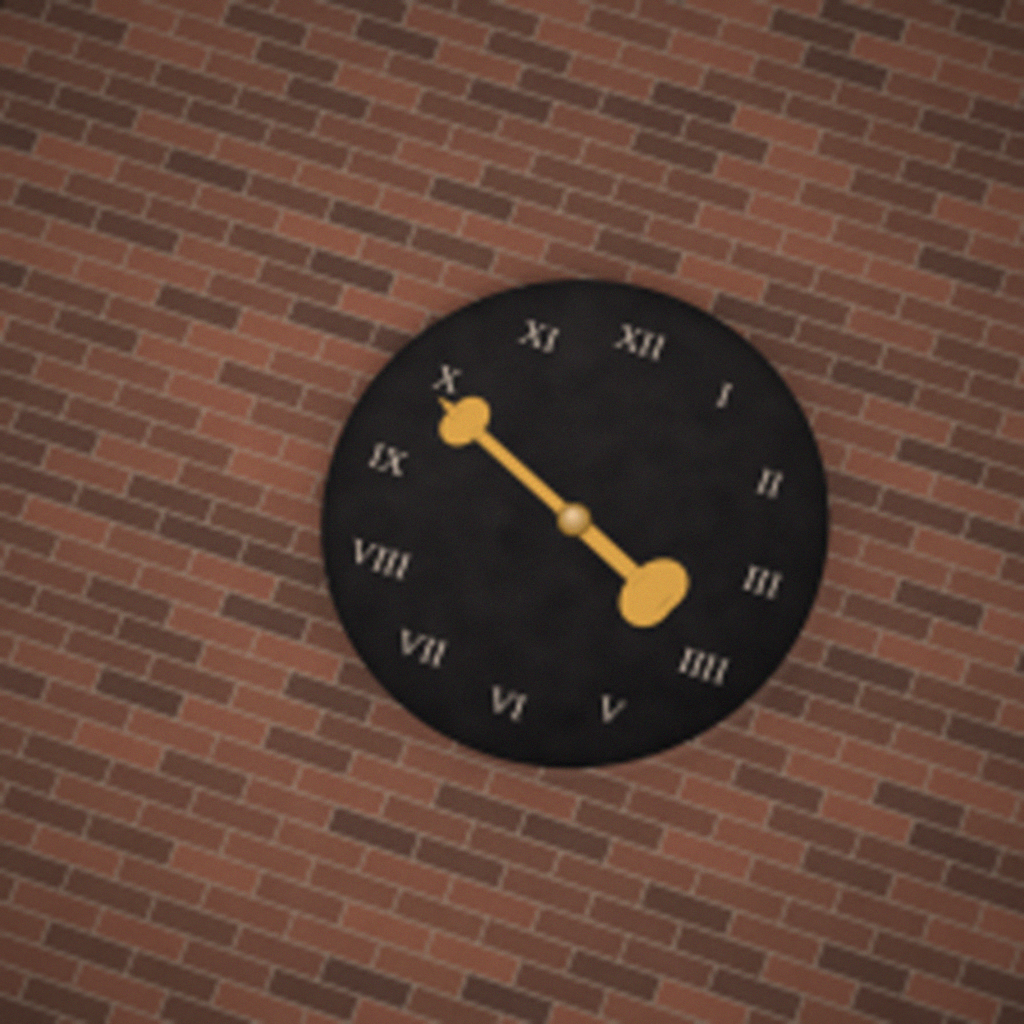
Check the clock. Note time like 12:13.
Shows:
3:49
